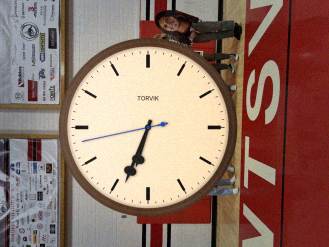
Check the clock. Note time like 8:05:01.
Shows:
6:33:43
